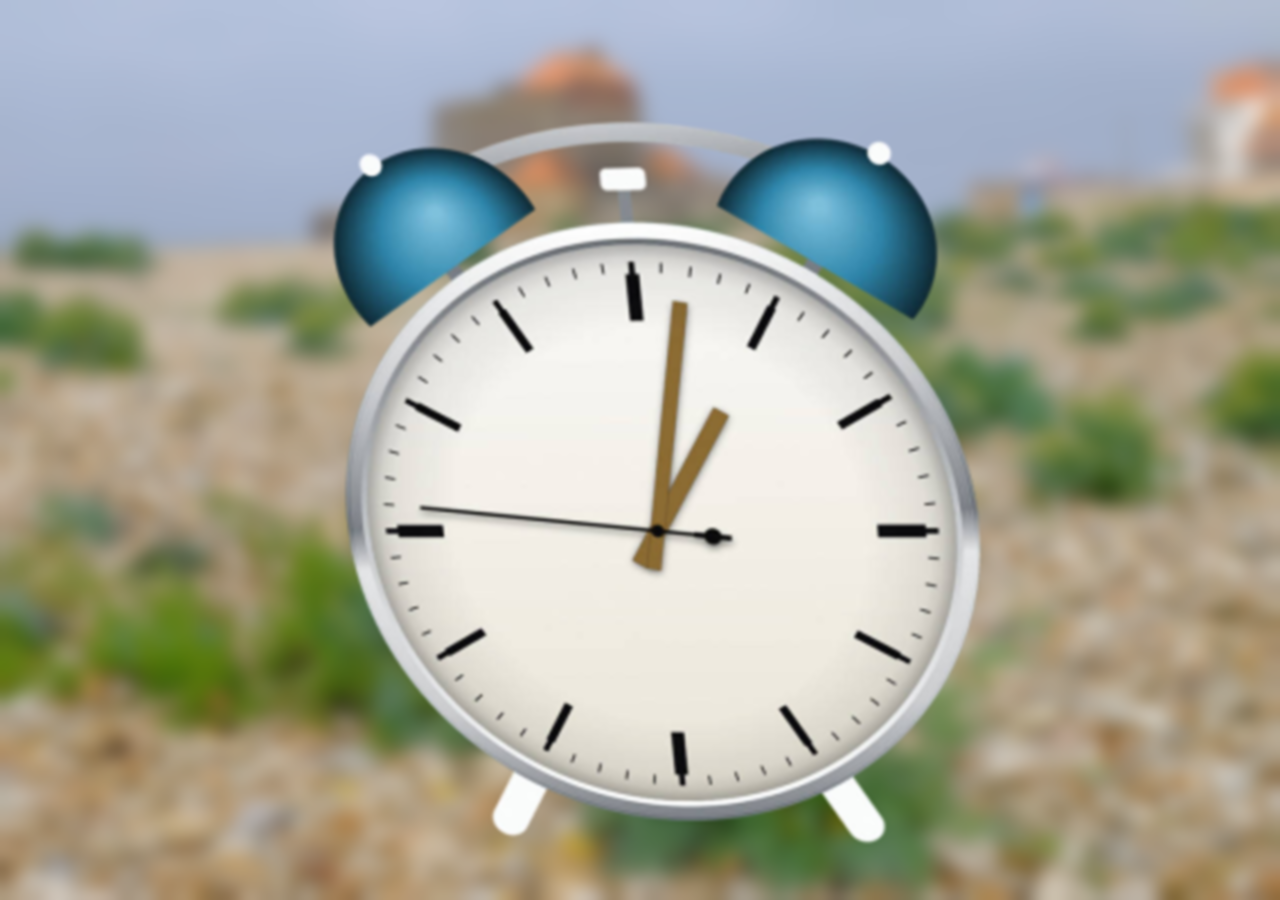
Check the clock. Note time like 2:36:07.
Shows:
1:01:46
